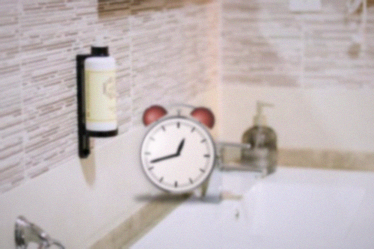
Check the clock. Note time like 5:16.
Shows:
12:42
